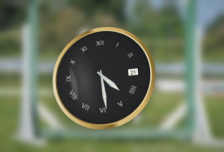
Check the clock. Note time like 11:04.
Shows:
4:29
